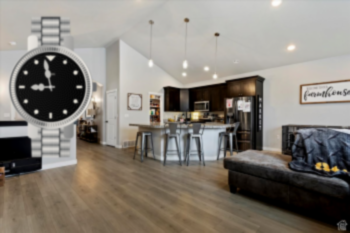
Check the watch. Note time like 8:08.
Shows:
8:58
